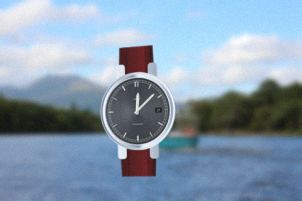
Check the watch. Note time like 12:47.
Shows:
12:08
